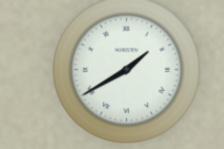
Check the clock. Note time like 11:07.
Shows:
1:40
